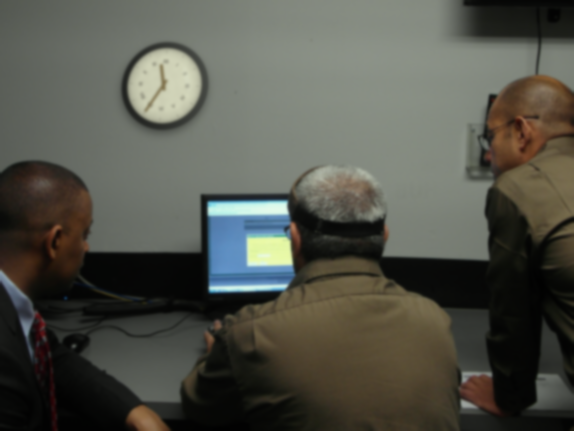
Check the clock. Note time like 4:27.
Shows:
11:35
